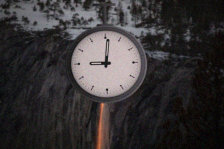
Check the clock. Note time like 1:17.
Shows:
9:01
